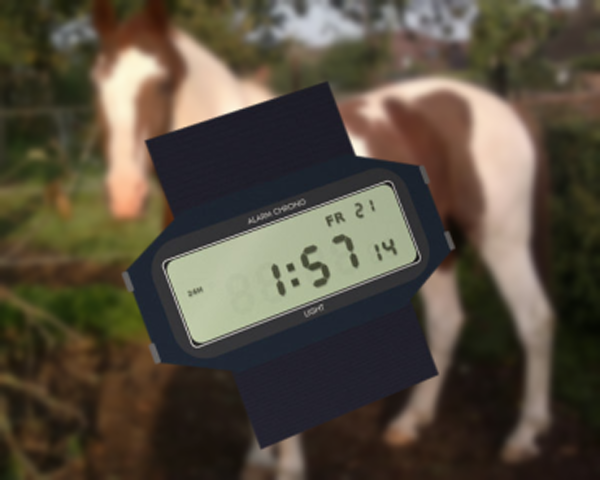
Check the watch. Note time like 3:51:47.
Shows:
1:57:14
